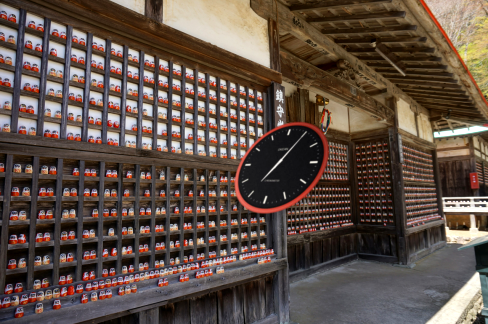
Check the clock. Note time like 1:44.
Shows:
7:05
